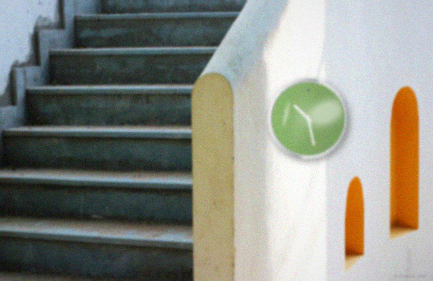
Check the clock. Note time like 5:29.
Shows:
10:28
